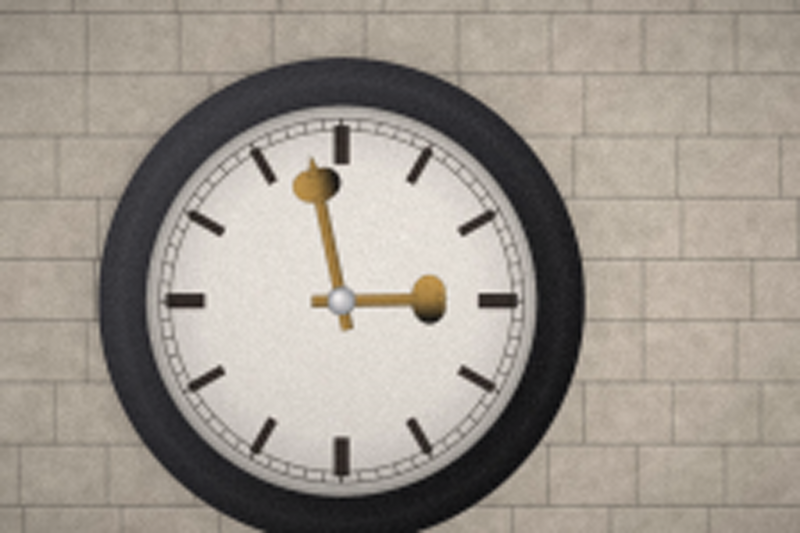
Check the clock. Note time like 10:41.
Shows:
2:58
